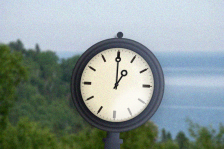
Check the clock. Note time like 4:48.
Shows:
1:00
